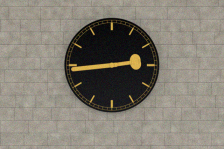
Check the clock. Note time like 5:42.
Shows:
2:44
